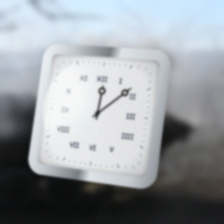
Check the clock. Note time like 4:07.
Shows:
12:08
